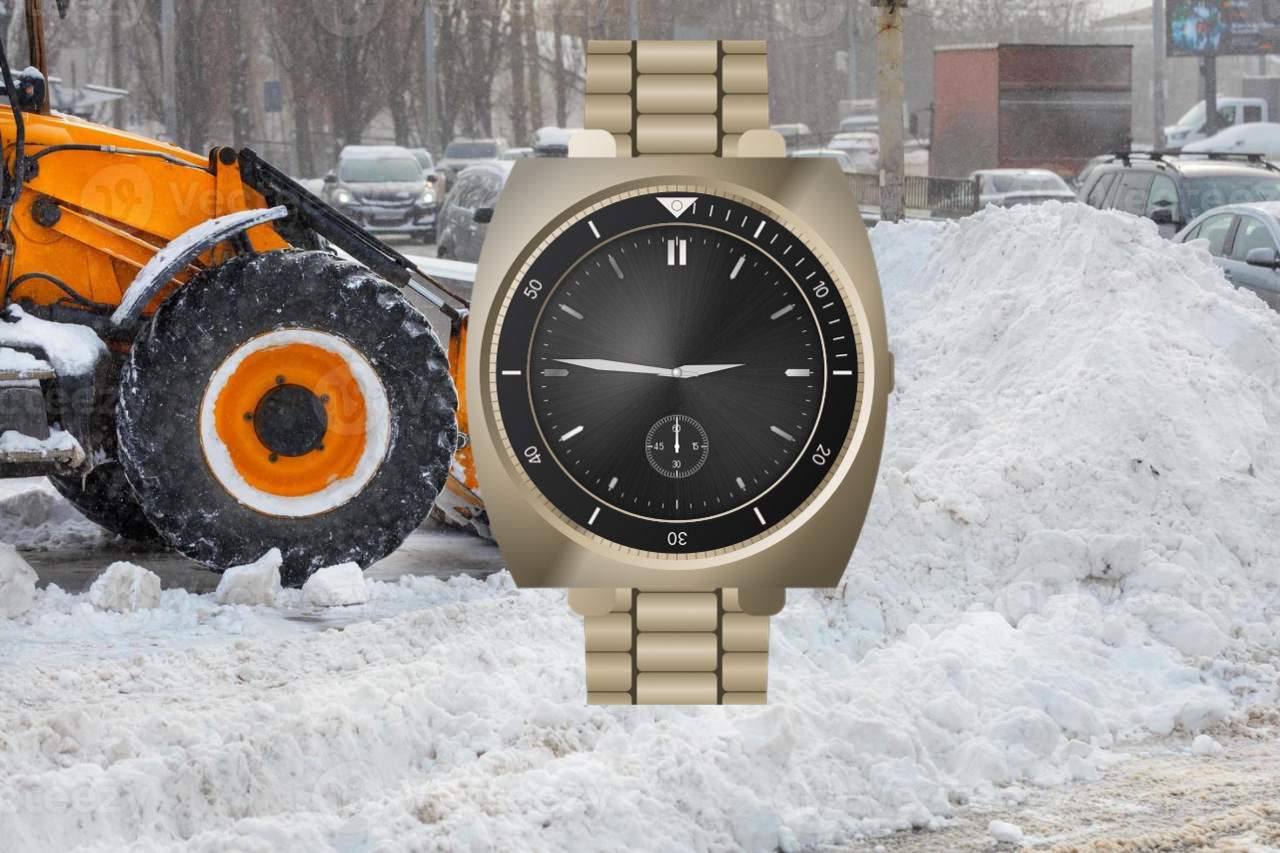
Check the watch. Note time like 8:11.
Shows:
2:46
